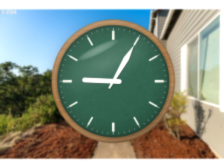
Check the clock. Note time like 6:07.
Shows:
9:05
